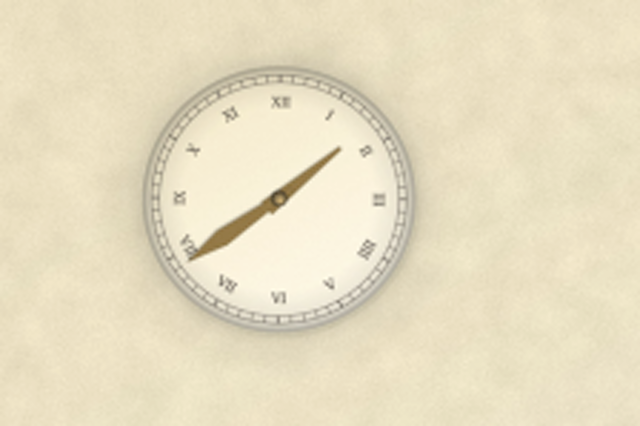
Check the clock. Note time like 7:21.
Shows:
1:39
